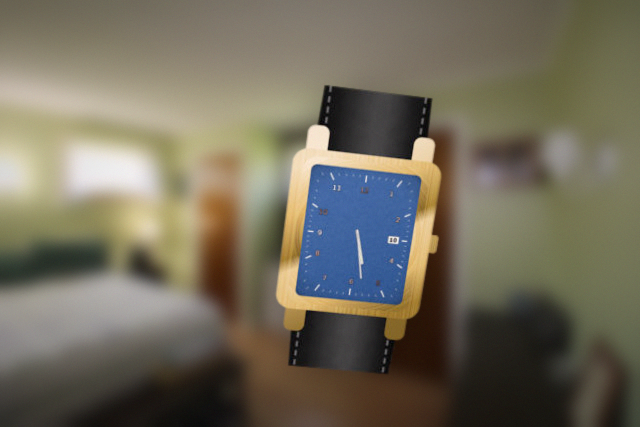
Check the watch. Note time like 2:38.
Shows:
5:28
